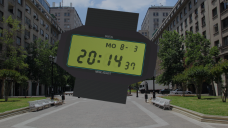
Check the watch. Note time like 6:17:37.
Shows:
20:14:37
